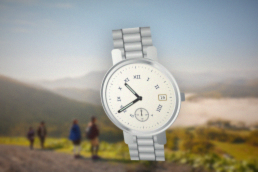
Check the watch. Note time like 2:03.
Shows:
10:40
